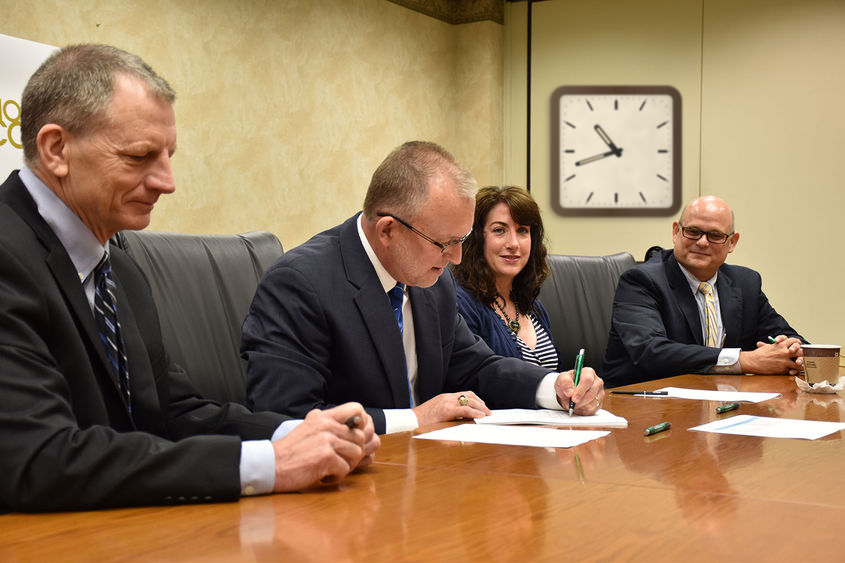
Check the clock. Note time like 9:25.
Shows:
10:42
